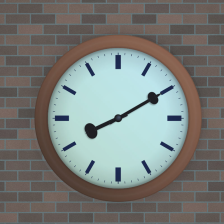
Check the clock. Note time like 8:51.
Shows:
8:10
